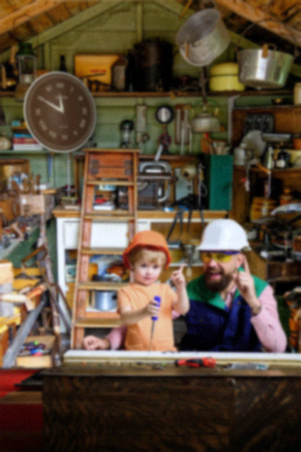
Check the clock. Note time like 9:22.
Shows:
11:50
